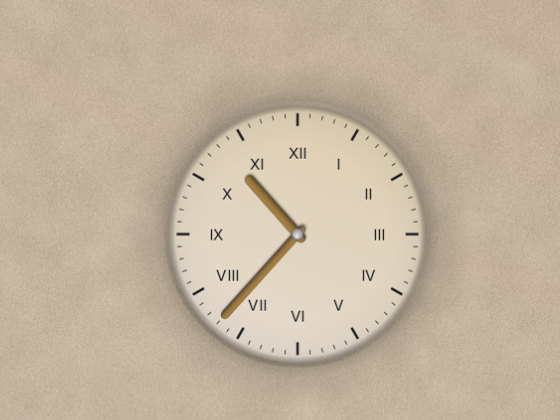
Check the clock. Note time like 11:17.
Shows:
10:37
